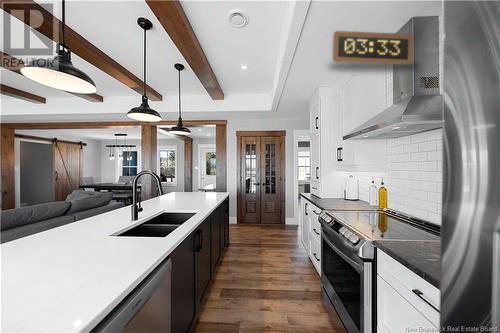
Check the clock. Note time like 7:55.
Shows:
3:33
